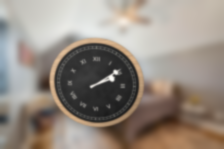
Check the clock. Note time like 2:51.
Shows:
2:09
